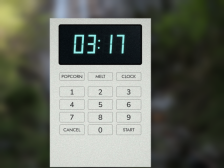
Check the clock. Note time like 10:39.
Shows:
3:17
